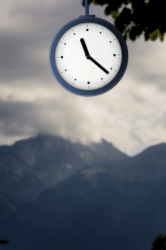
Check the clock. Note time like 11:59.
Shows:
11:22
